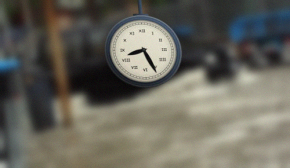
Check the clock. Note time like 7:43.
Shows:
8:26
